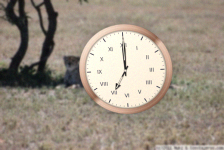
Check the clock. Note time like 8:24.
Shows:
7:00
